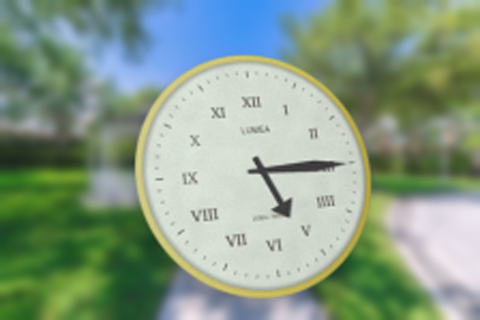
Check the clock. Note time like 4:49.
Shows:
5:15
